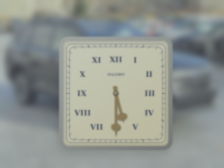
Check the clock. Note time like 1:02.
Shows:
5:30
